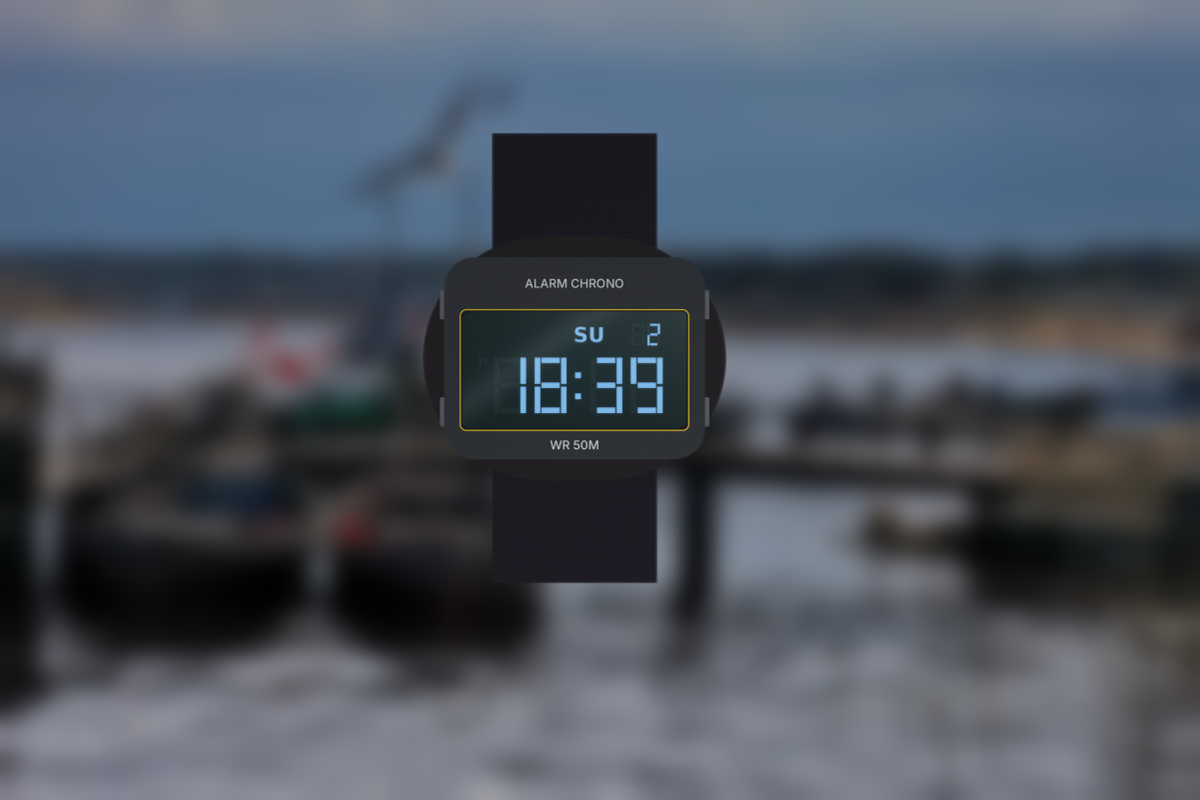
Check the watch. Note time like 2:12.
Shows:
18:39
